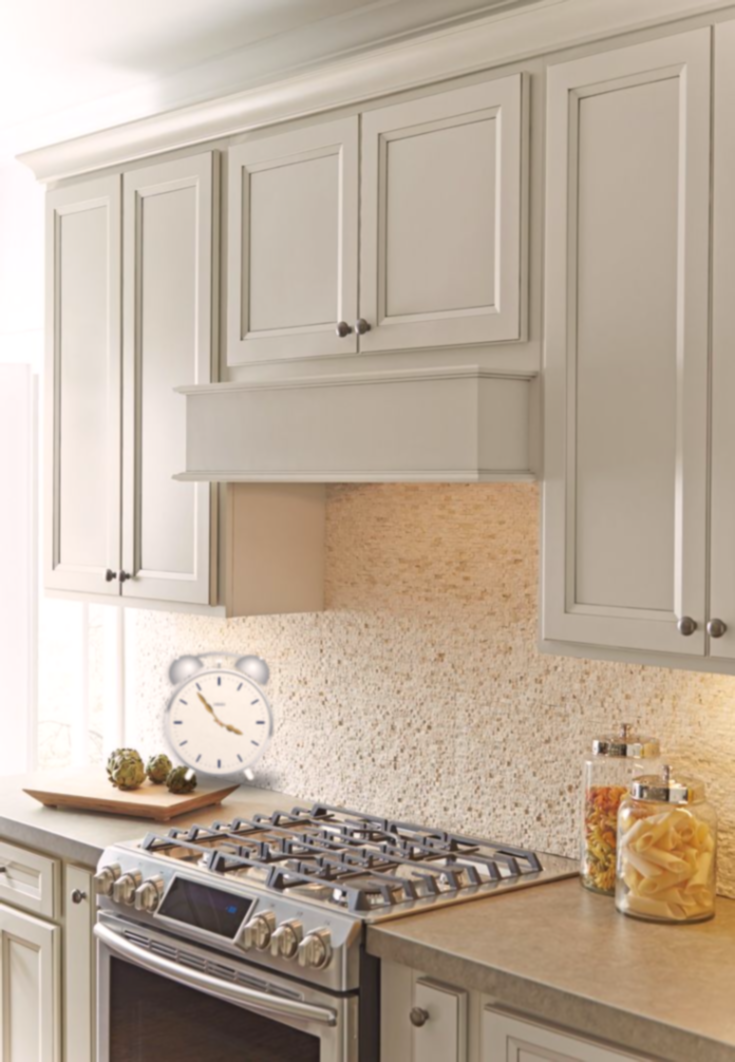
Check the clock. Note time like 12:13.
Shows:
3:54
